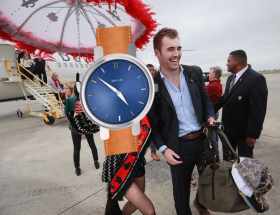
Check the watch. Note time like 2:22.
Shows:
4:52
